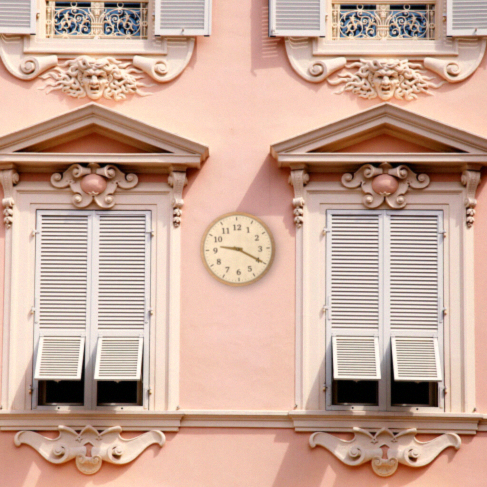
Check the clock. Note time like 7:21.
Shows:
9:20
